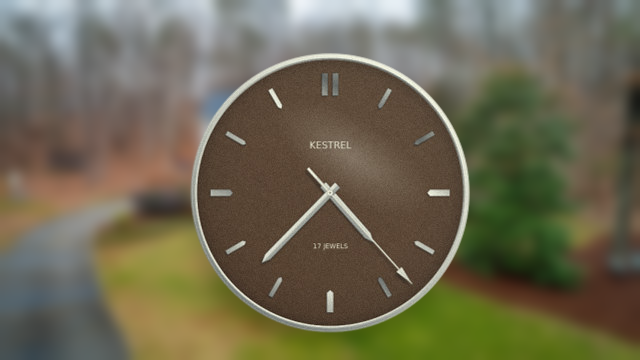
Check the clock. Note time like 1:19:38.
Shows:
4:37:23
